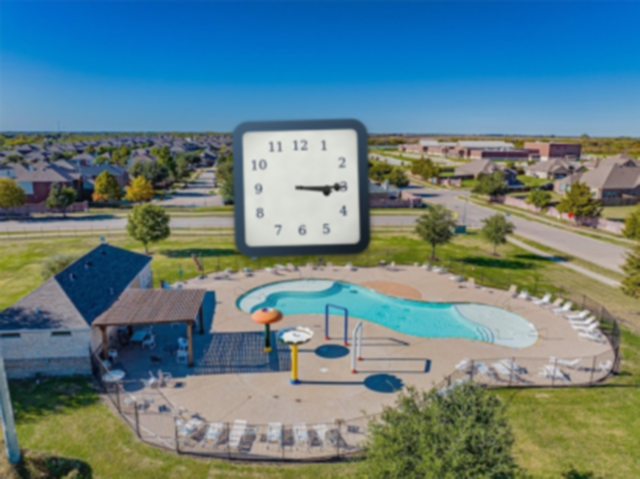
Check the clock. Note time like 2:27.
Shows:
3:15
